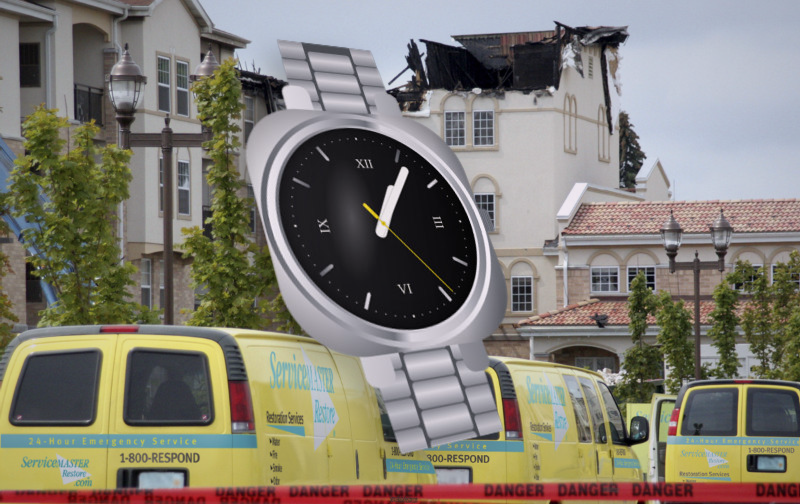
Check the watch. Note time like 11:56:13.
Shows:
1:06:24
